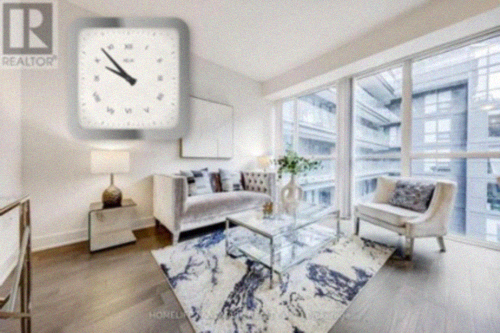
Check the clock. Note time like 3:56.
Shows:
9:53
